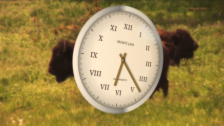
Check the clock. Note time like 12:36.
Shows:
6:23
